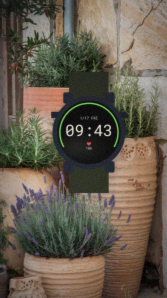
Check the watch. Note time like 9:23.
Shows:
9:43
